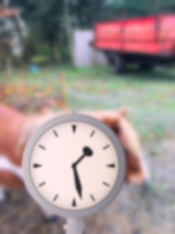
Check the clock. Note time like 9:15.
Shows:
1:28
